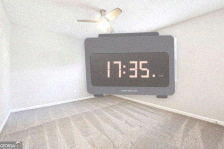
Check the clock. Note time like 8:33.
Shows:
17:35
